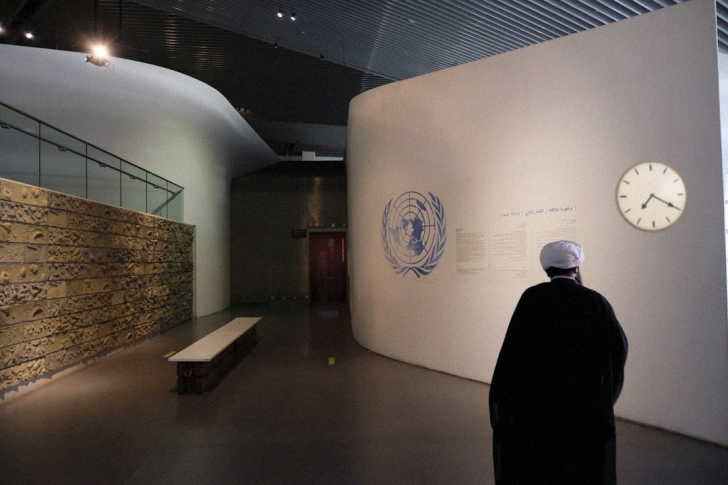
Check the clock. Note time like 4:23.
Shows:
7:20
